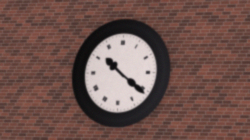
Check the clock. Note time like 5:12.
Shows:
10:21
